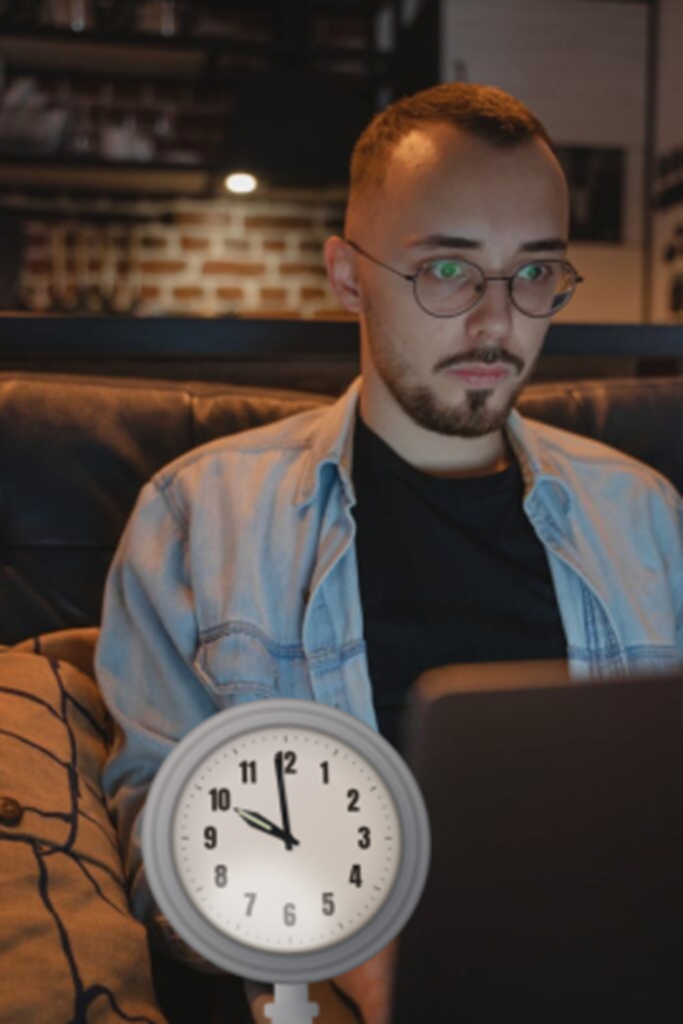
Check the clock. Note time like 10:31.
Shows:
9:59
